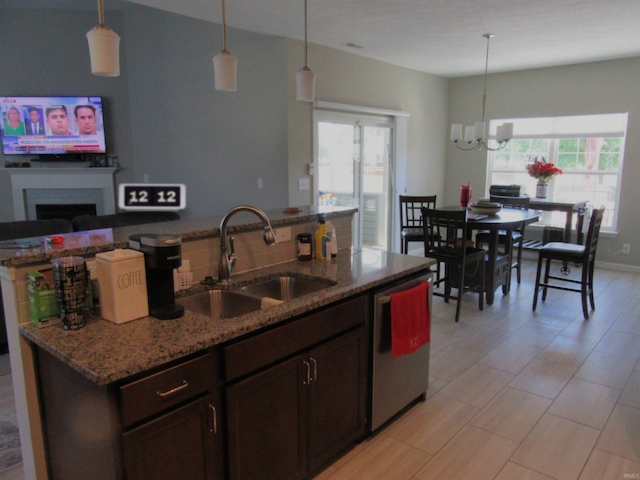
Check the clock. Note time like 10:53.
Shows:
12:12
